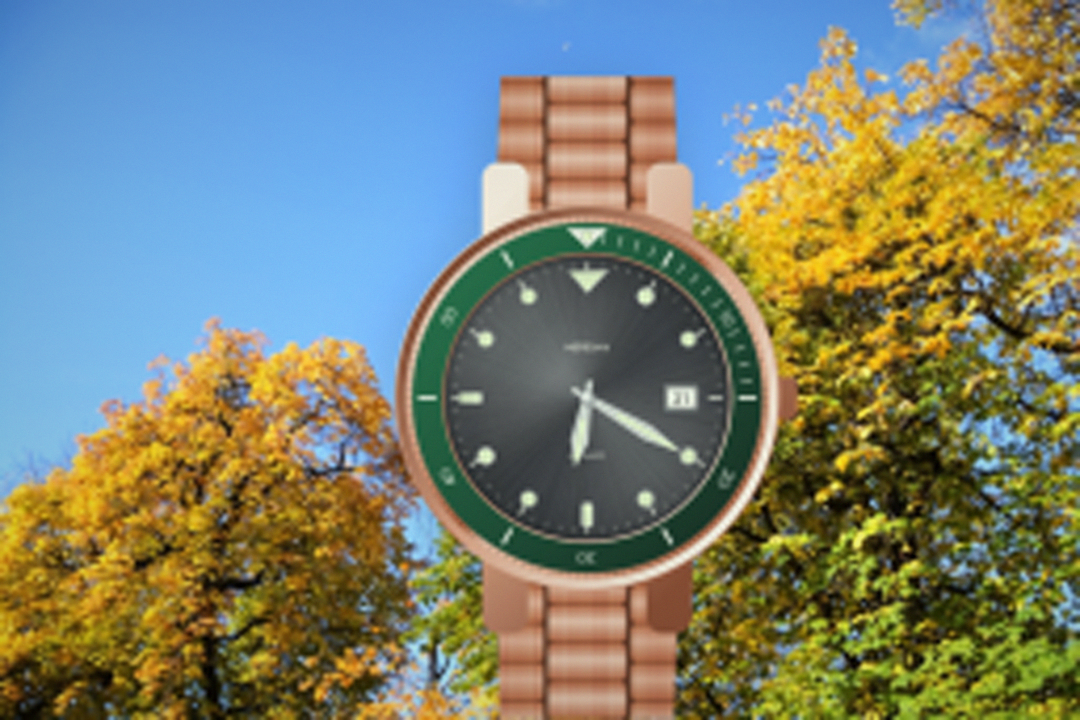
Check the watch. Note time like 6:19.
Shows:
6:20
